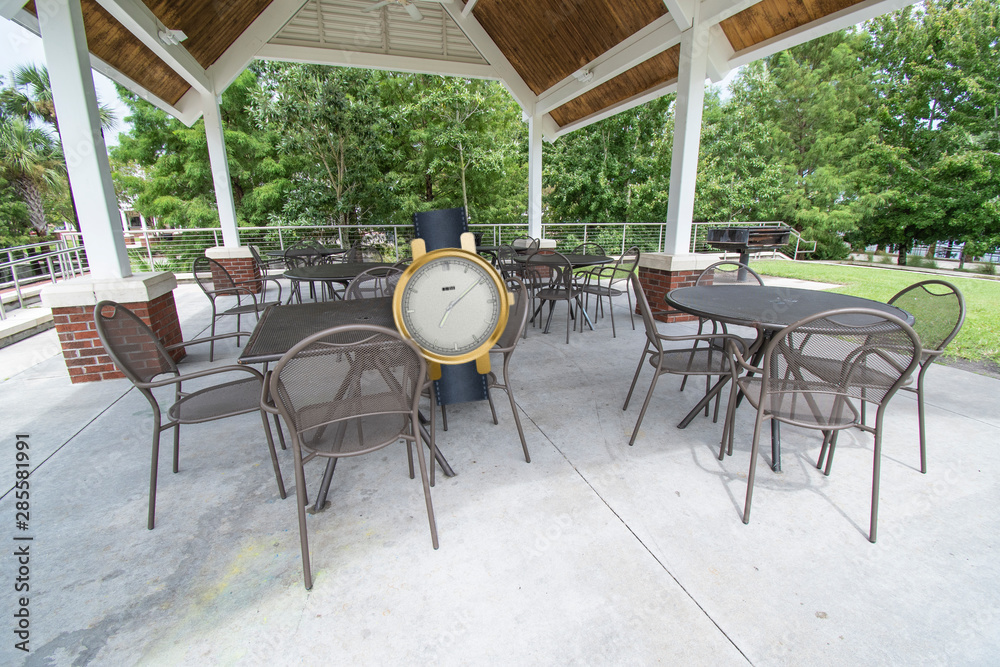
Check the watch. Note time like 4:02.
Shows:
7:09
